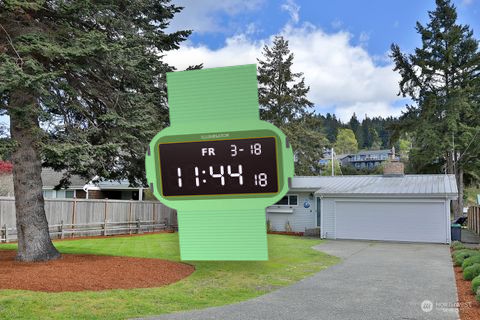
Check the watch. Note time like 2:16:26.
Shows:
11:44:18
